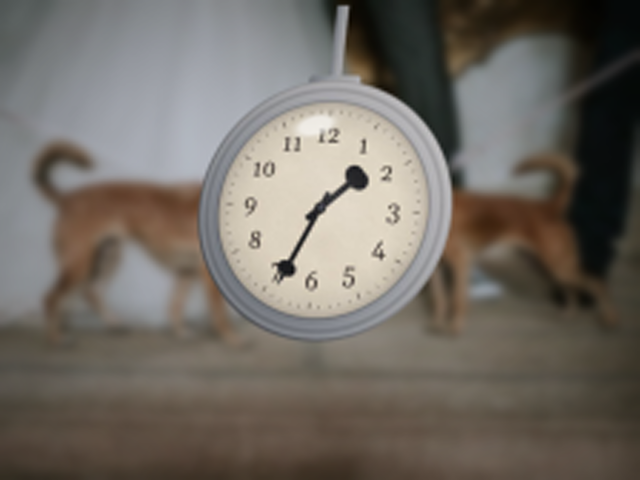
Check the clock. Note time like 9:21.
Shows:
1:34
